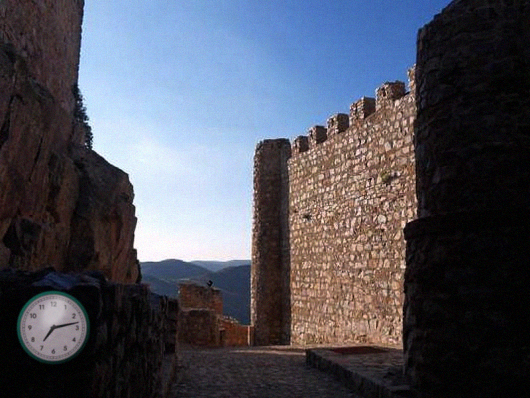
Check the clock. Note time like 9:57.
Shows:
7:13
